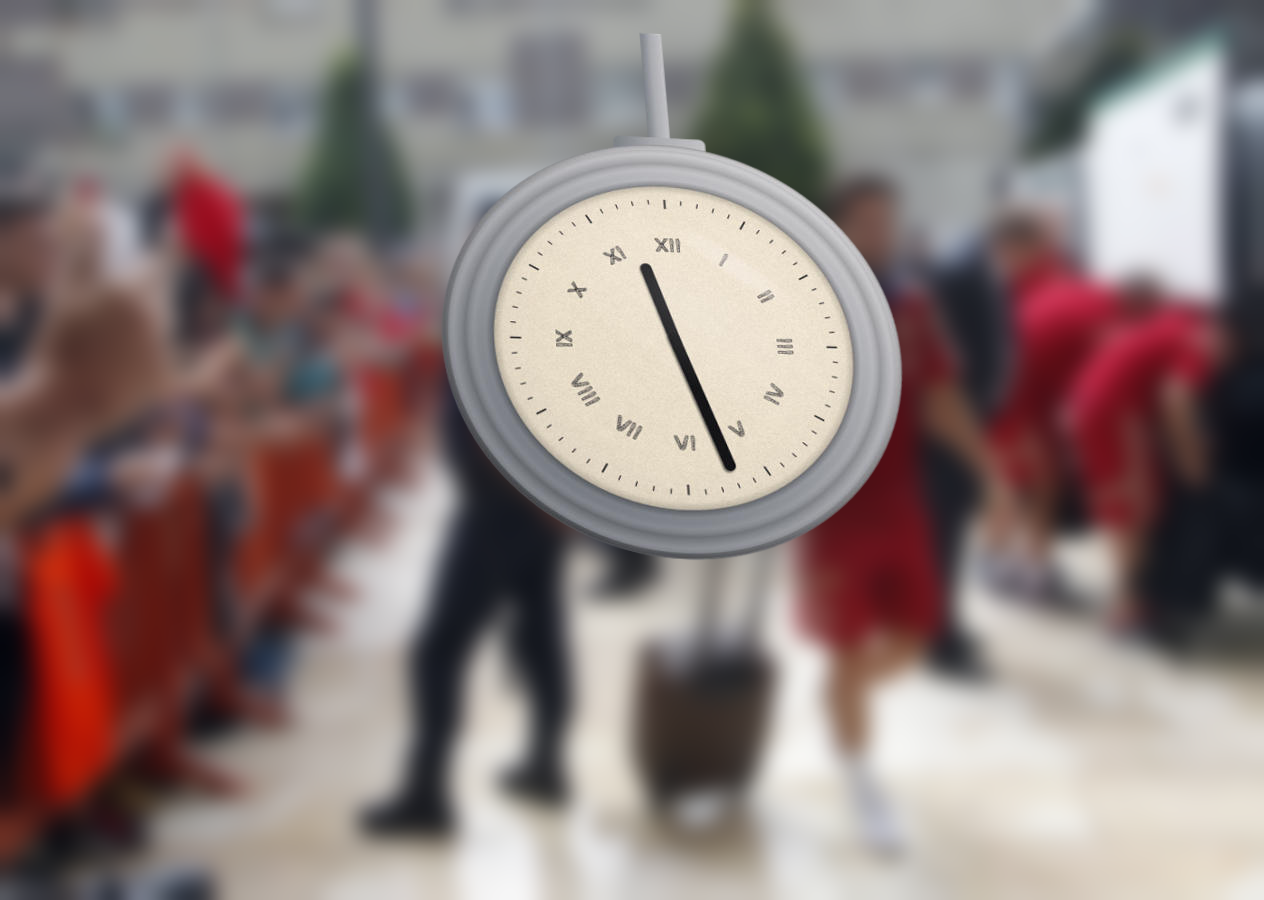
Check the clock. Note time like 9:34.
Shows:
11:27
